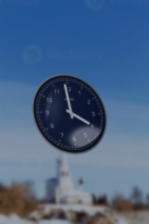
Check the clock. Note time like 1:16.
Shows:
3:59
